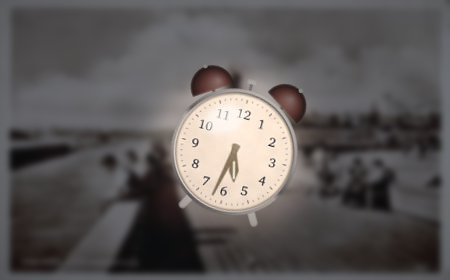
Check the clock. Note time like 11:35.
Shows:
5:32
